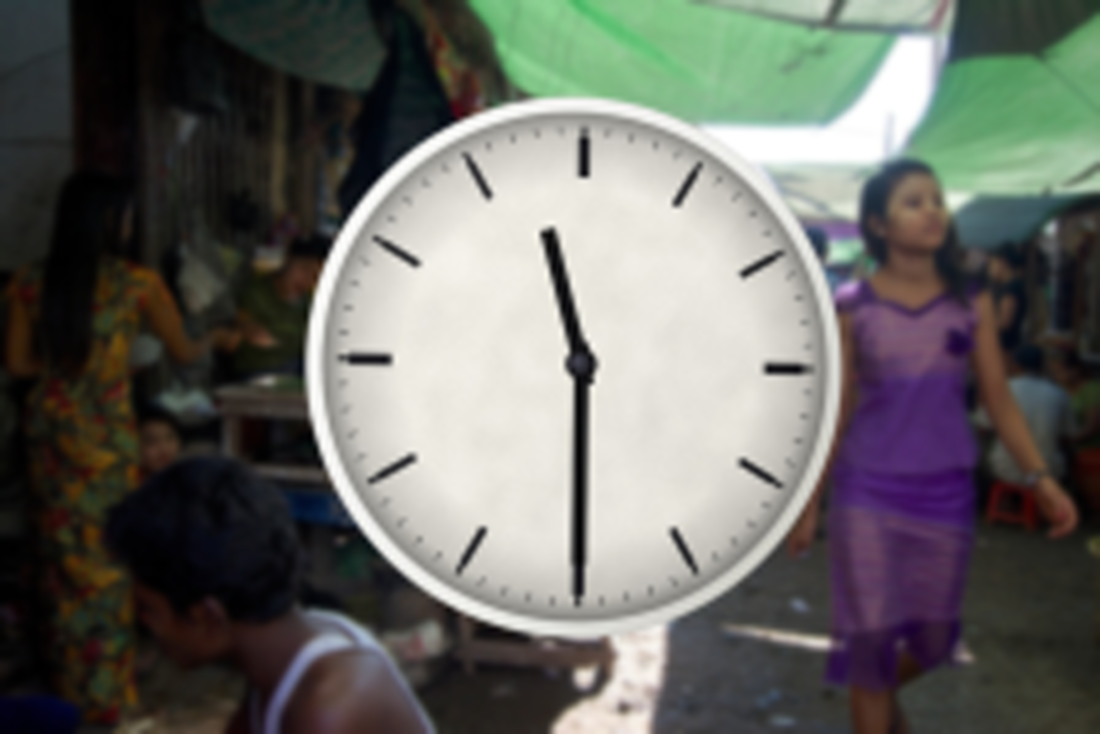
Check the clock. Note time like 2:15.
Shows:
11:30
